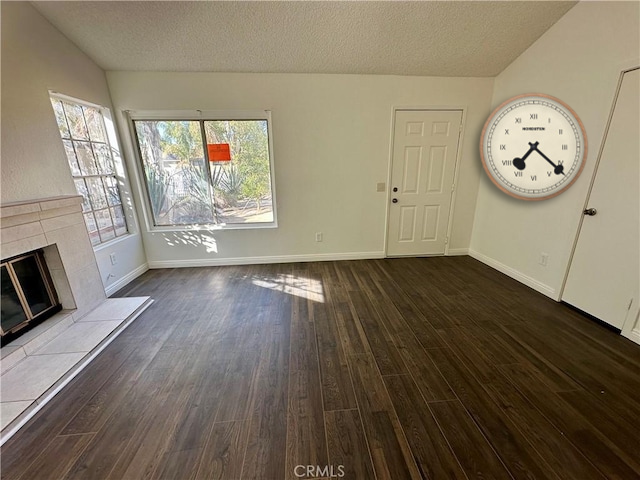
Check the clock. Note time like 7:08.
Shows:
7:22
